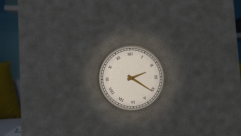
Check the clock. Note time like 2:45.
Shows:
2:21
